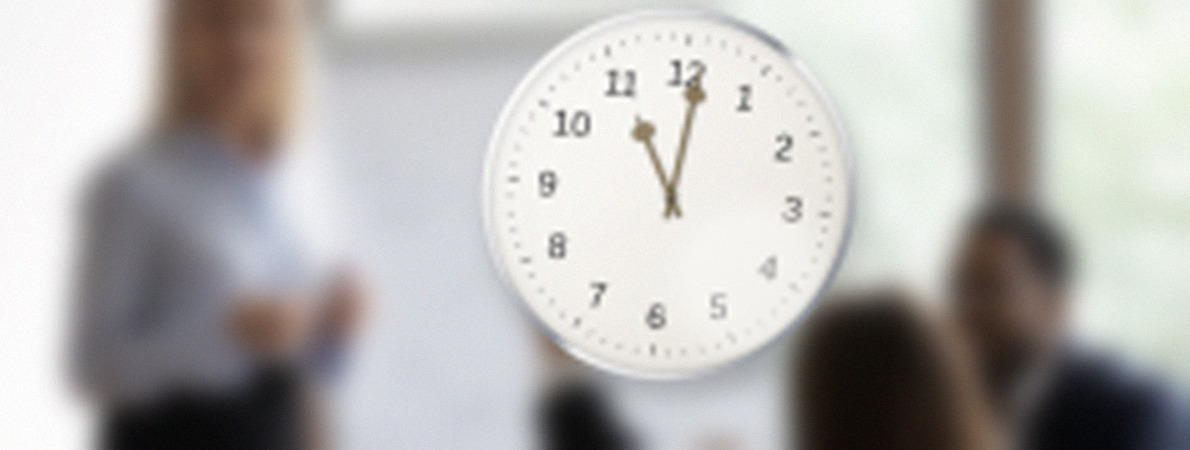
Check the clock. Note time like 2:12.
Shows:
11:01
